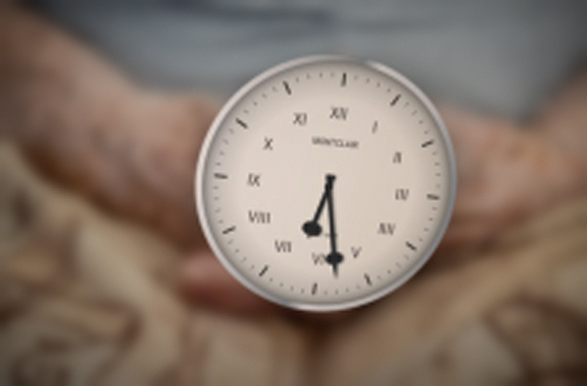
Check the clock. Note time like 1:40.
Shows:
6:28
